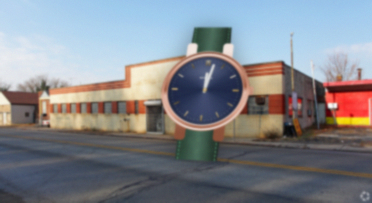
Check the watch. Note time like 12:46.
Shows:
12:02
